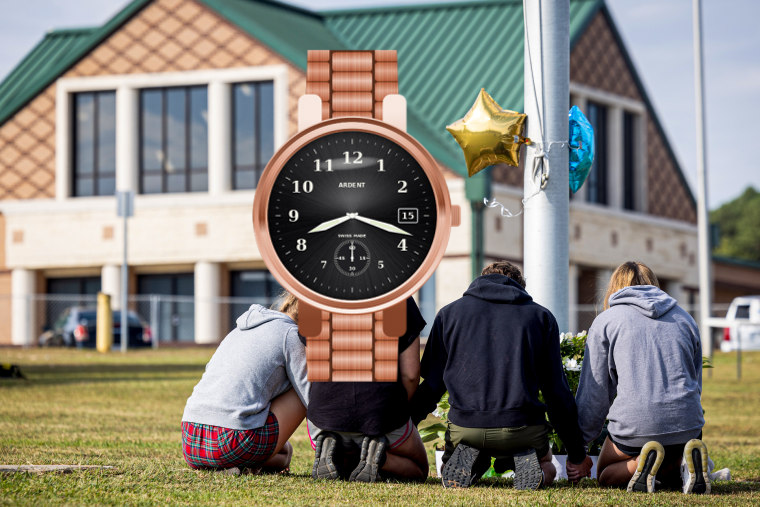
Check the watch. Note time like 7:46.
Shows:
8:18
